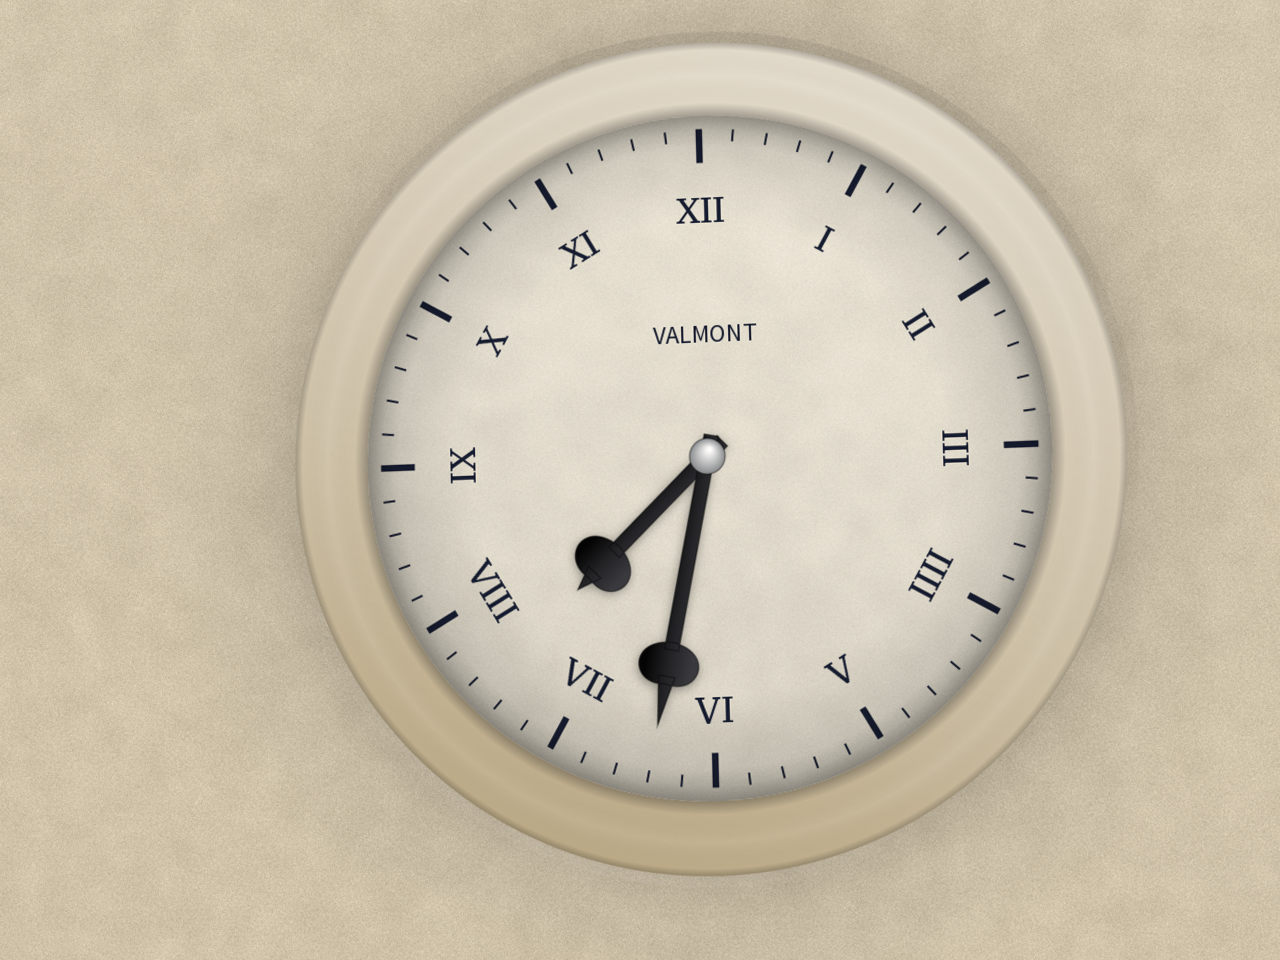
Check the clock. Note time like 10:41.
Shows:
7:32
